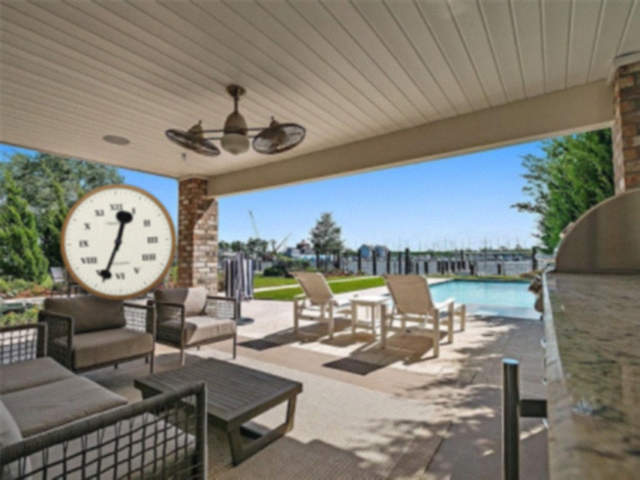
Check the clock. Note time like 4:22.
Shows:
12:34
